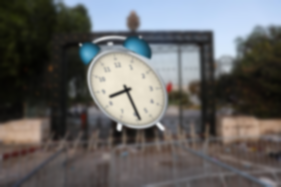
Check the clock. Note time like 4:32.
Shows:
8:29
